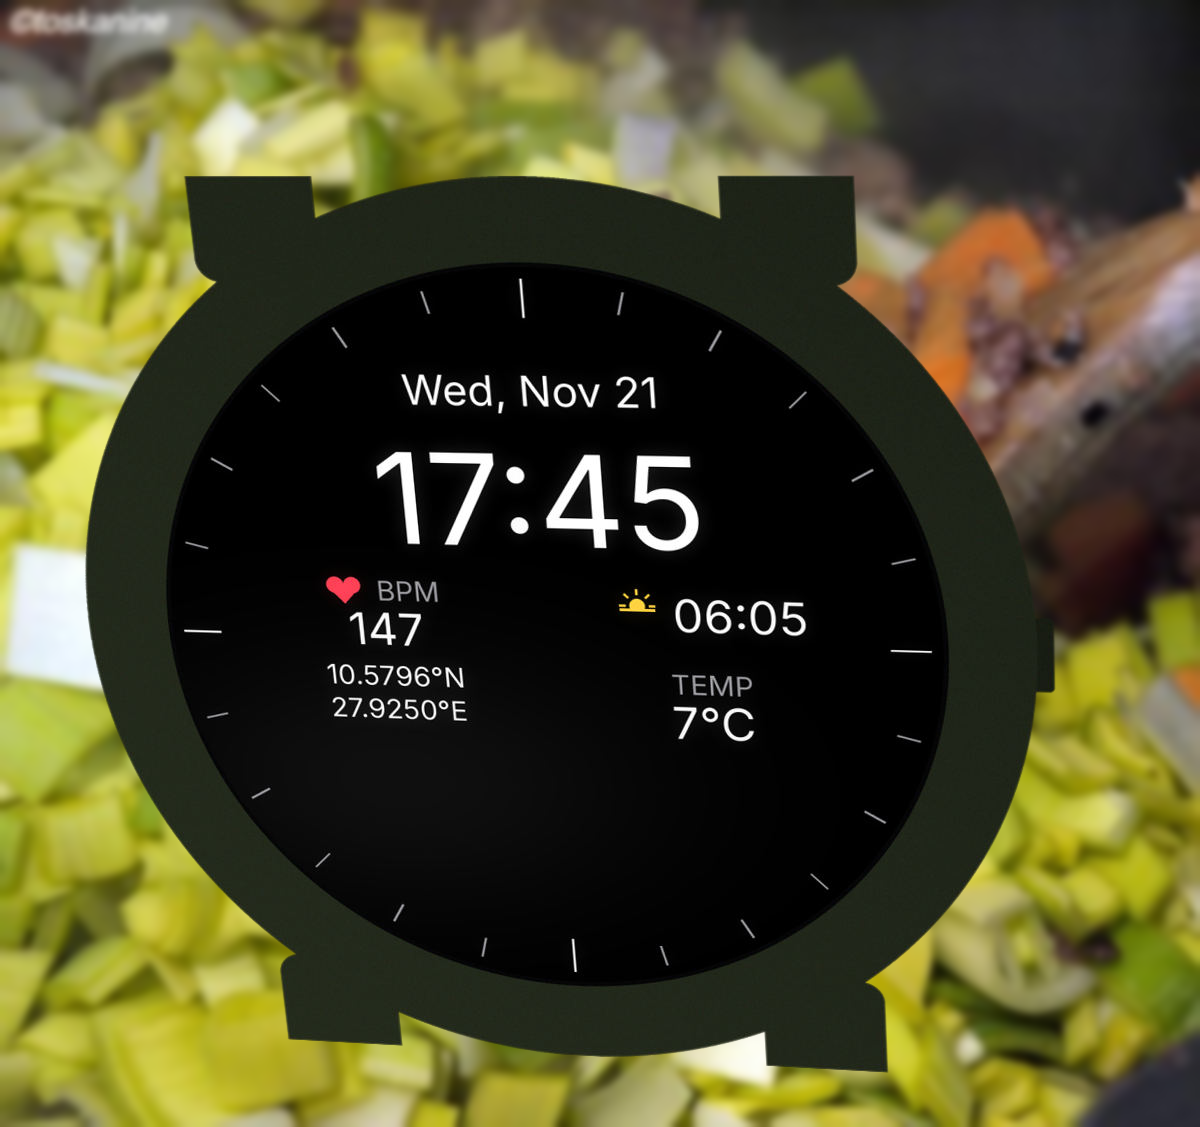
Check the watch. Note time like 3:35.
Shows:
17:45
